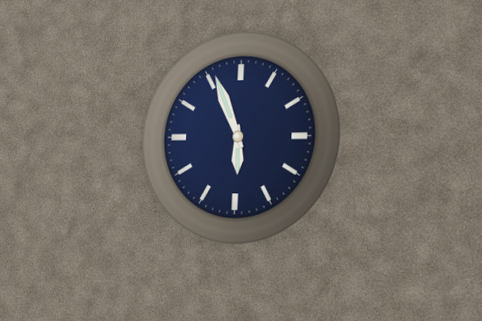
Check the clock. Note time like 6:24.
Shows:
5:56
